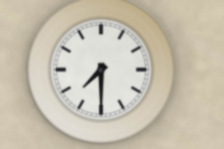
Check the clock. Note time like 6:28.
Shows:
7:30
